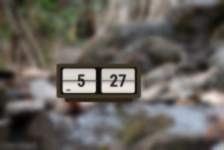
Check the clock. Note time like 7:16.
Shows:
5:27
